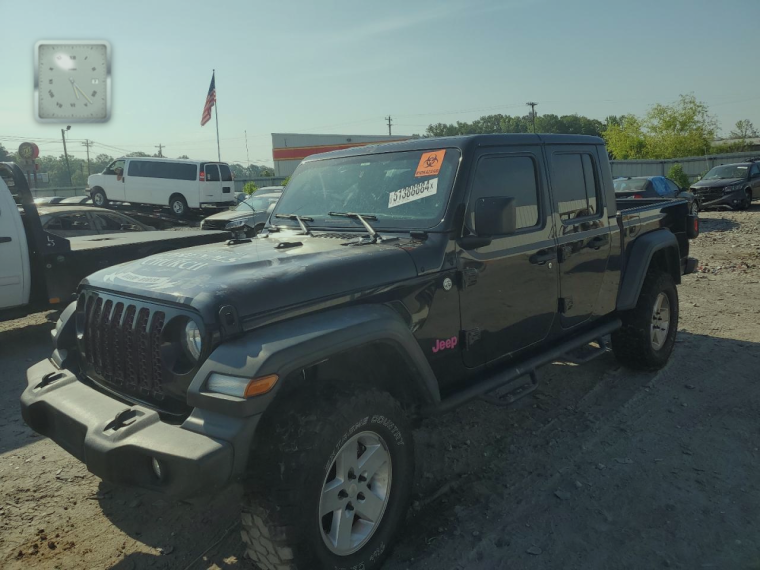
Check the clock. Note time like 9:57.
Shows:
5:23
